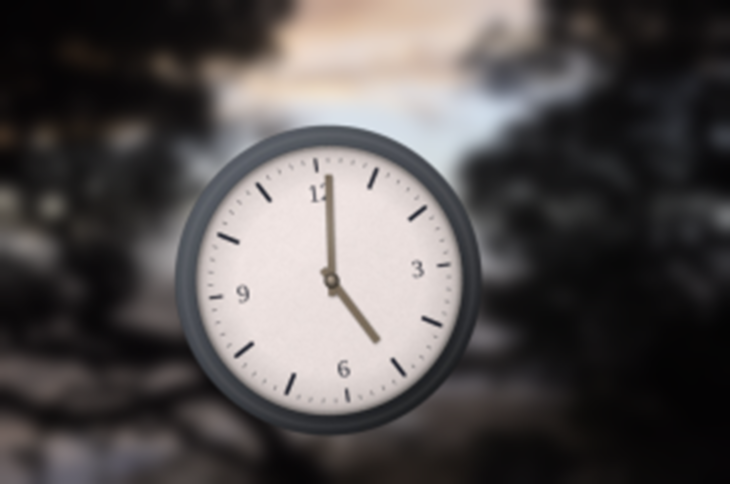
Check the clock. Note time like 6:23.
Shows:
5:01
